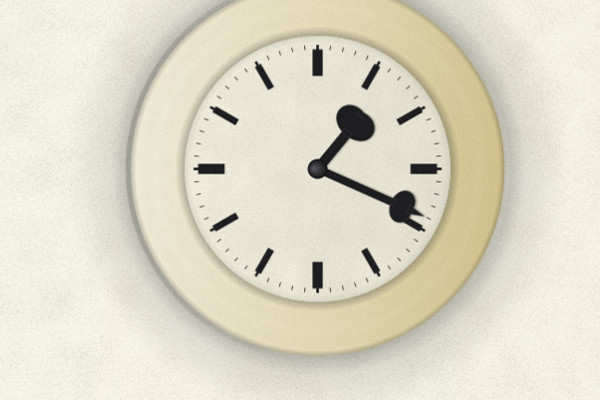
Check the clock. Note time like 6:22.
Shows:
1:19
